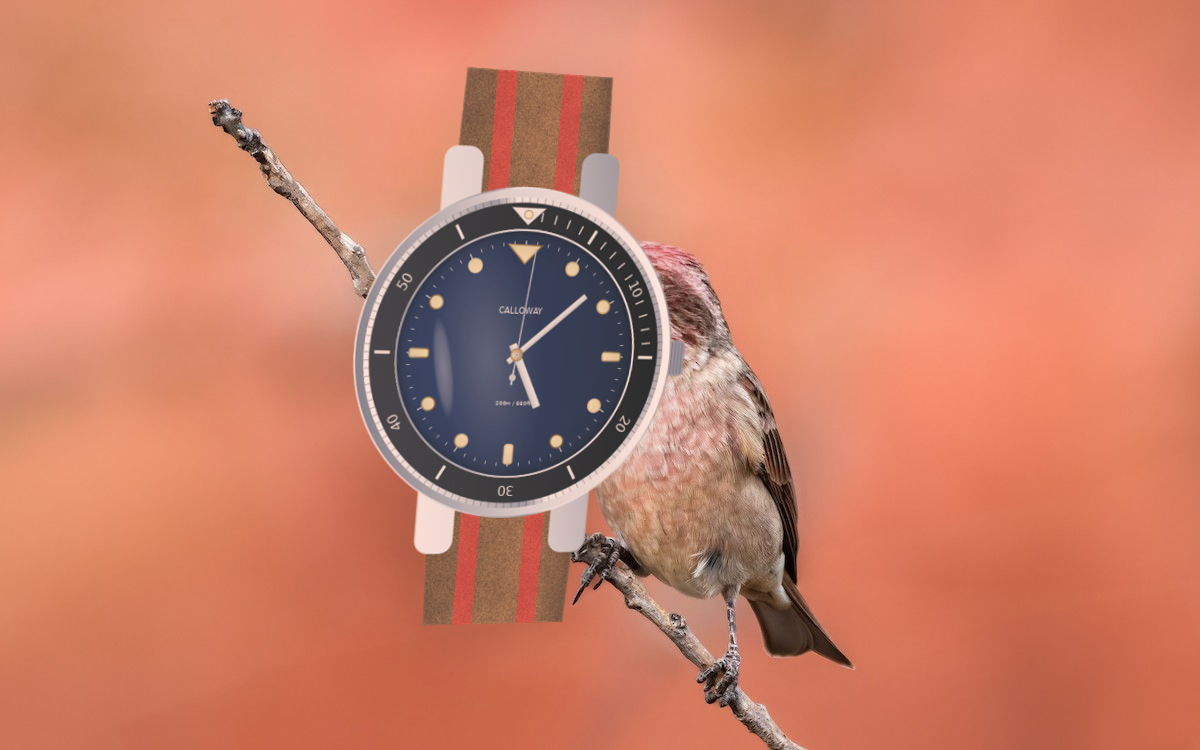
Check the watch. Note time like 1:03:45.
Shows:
5:08:01
